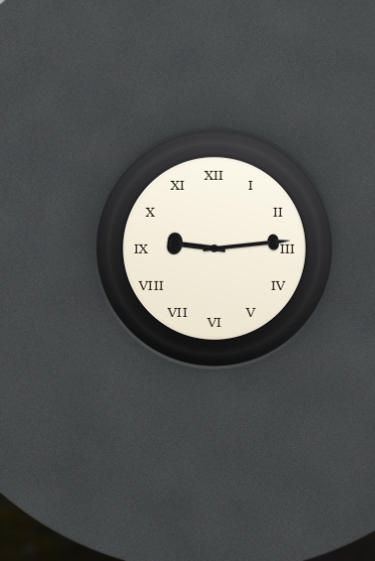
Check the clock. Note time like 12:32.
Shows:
9:14
